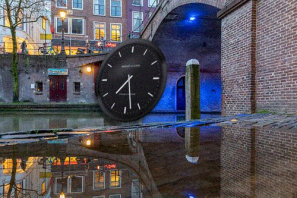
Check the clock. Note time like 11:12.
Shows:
7:28
